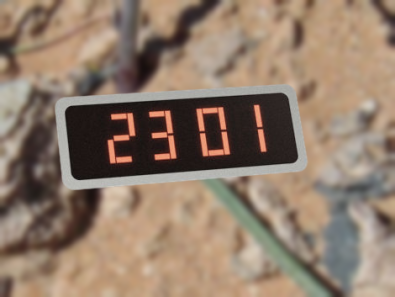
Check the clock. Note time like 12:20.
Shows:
23:01
